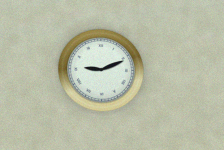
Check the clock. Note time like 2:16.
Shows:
9:11
